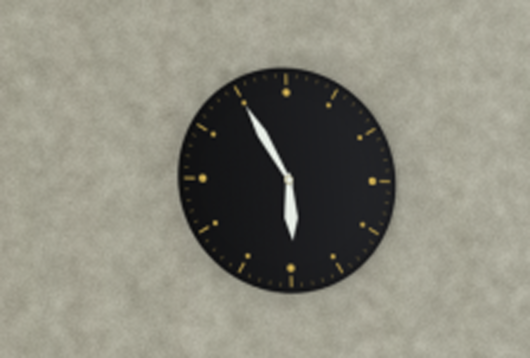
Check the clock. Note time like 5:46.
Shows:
5:55
